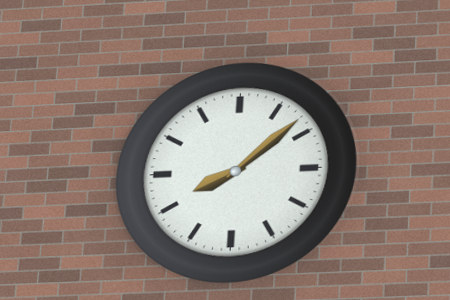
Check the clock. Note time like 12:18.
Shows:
8:08
